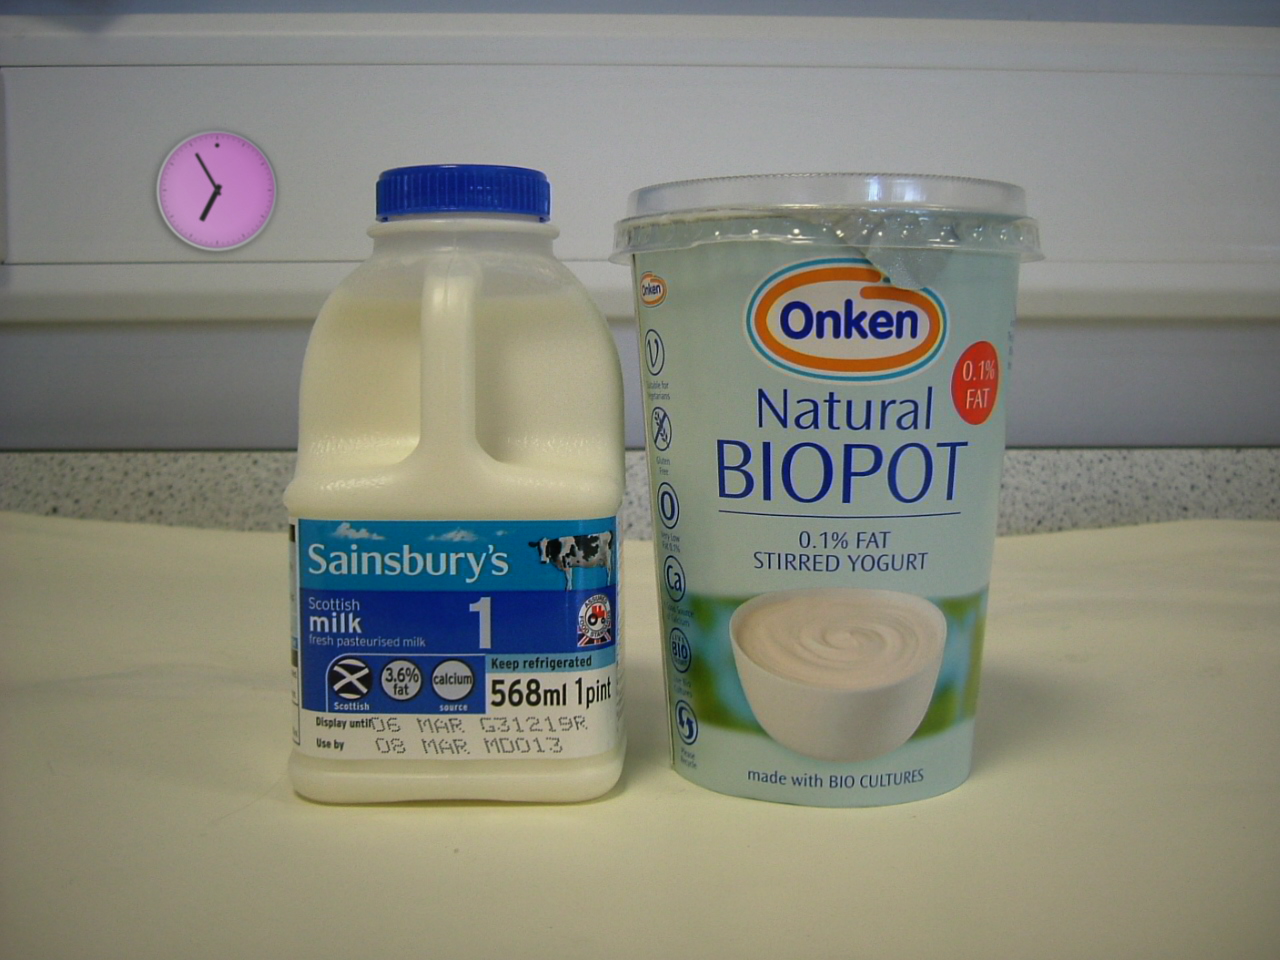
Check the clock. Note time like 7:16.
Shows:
6:55
